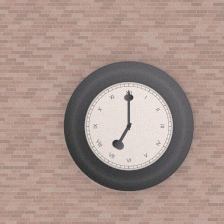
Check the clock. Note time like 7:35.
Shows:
7:00
